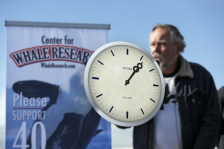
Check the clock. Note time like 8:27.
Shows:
1:06
